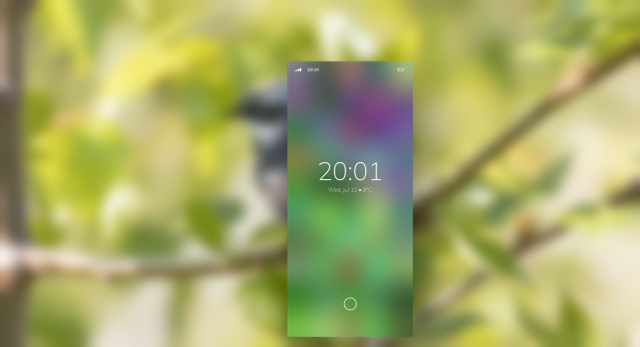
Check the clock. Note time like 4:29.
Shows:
20:01
